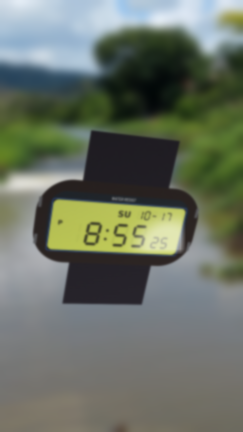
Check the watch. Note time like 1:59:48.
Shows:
8:55:25
